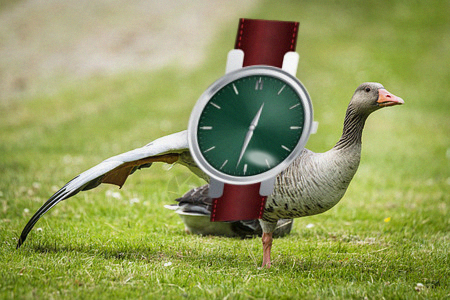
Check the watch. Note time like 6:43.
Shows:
12:32
